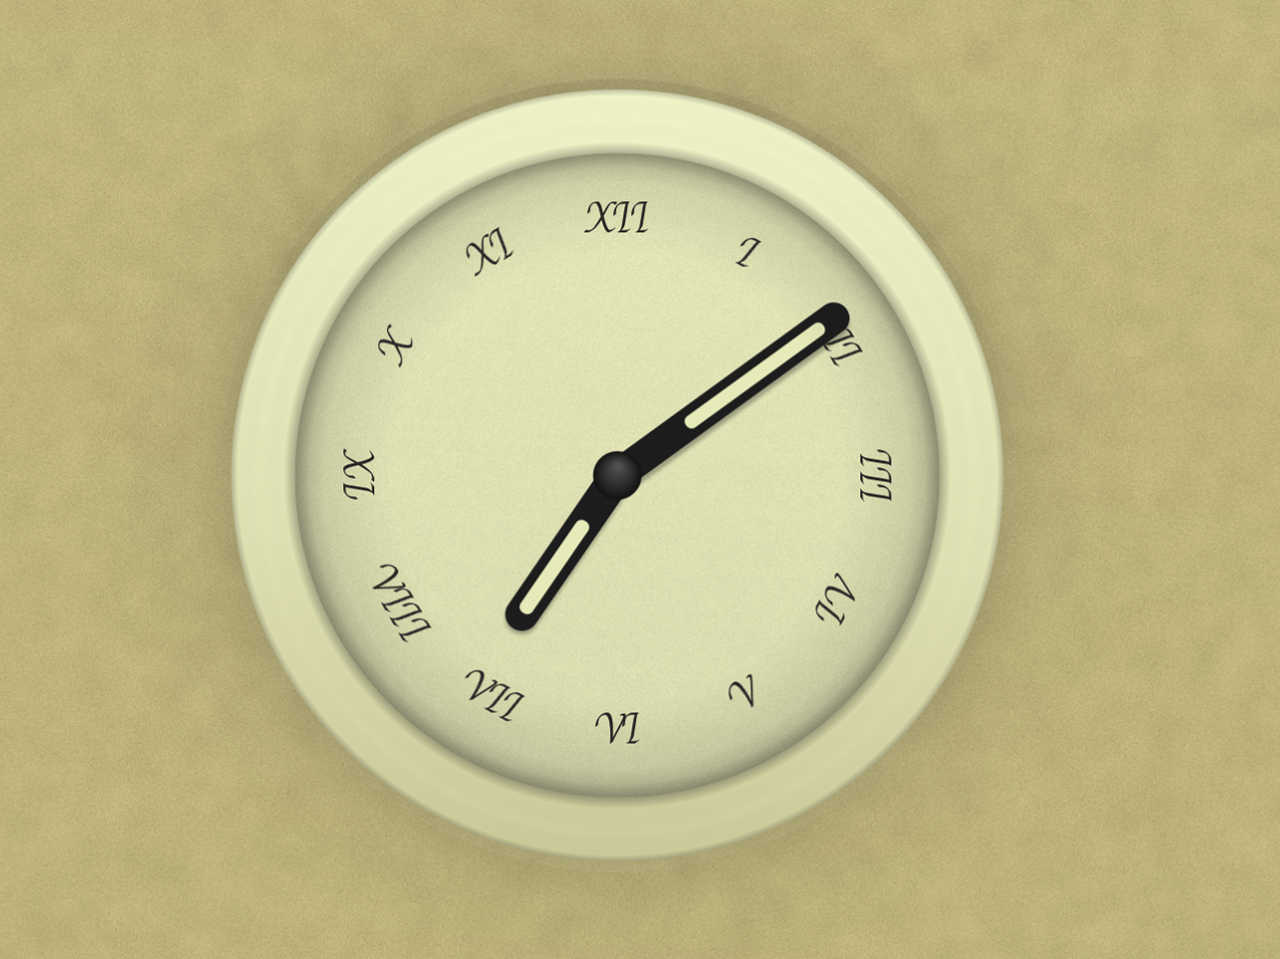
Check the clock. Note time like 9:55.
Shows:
7:09
